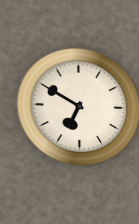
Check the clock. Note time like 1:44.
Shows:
6:50
